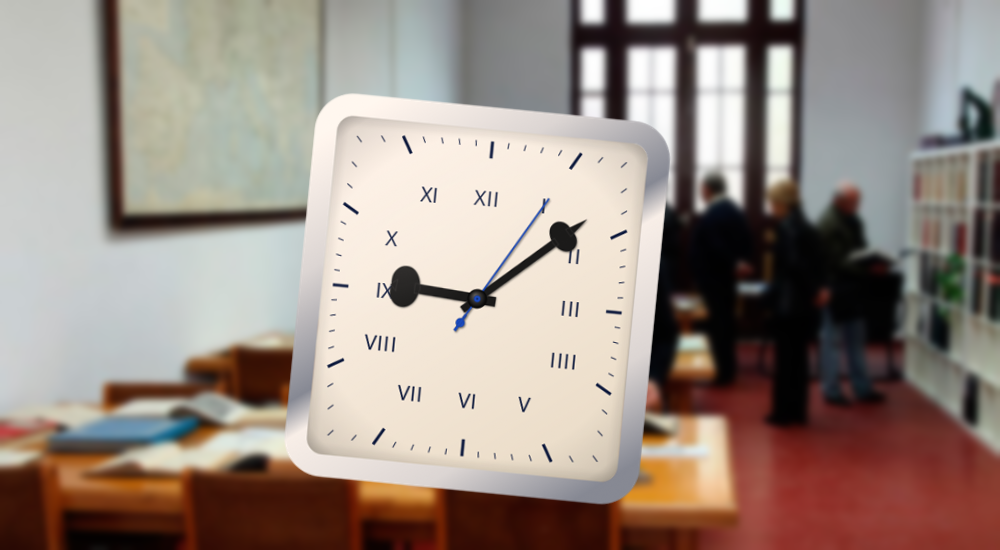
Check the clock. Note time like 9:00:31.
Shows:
9:08:05
